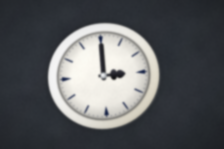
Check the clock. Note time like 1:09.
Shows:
3:00
